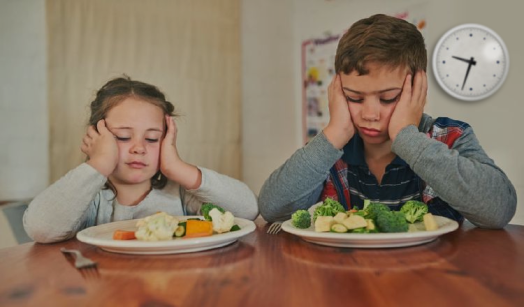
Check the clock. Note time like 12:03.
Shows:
9:33
